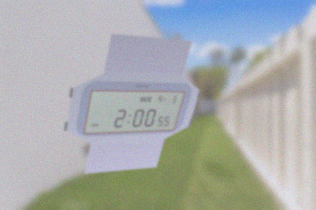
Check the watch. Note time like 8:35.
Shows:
2:00
